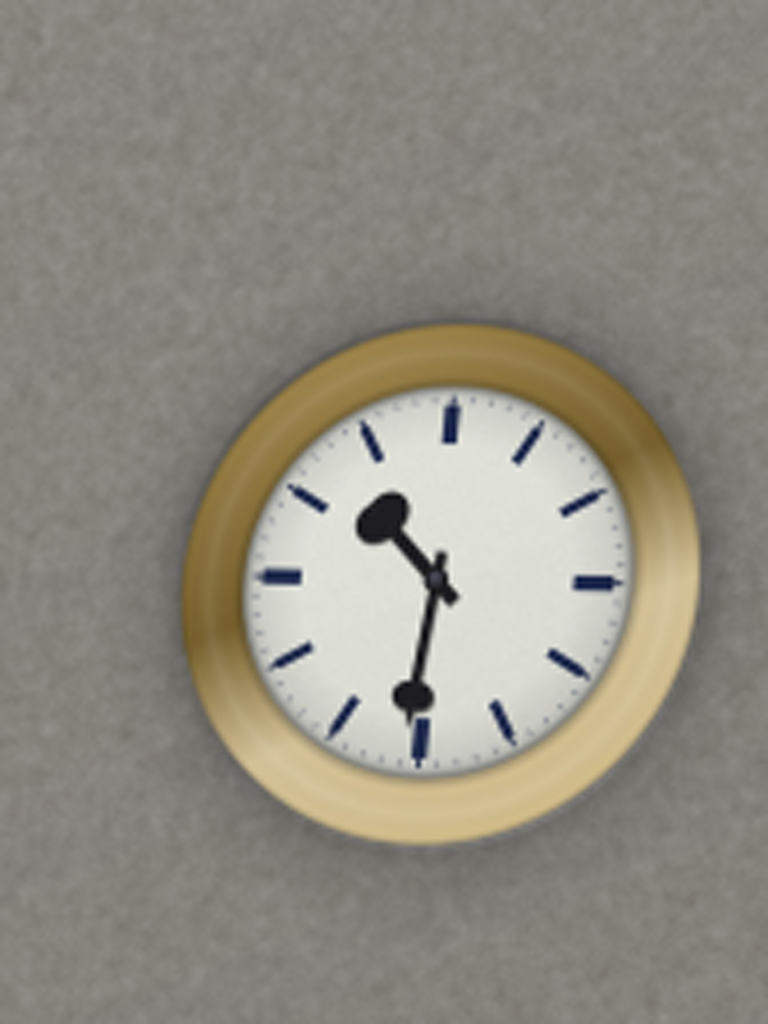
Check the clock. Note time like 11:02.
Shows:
10:31
